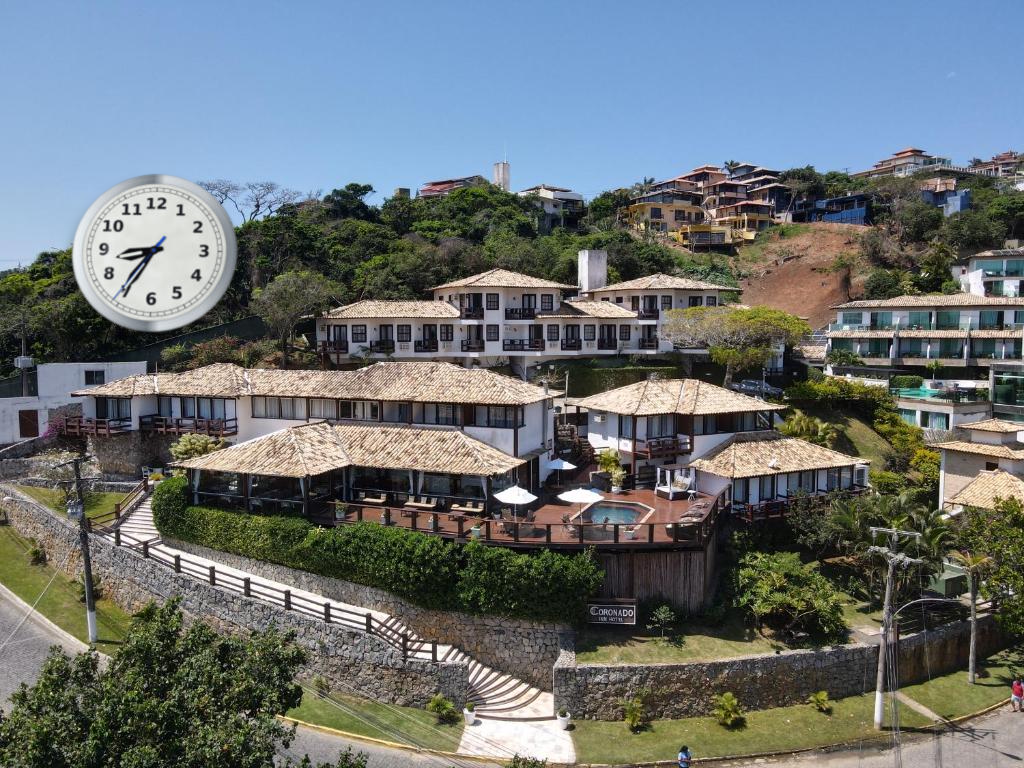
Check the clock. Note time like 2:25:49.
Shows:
8:35:36
